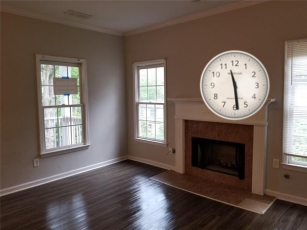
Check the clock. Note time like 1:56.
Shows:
11:29
